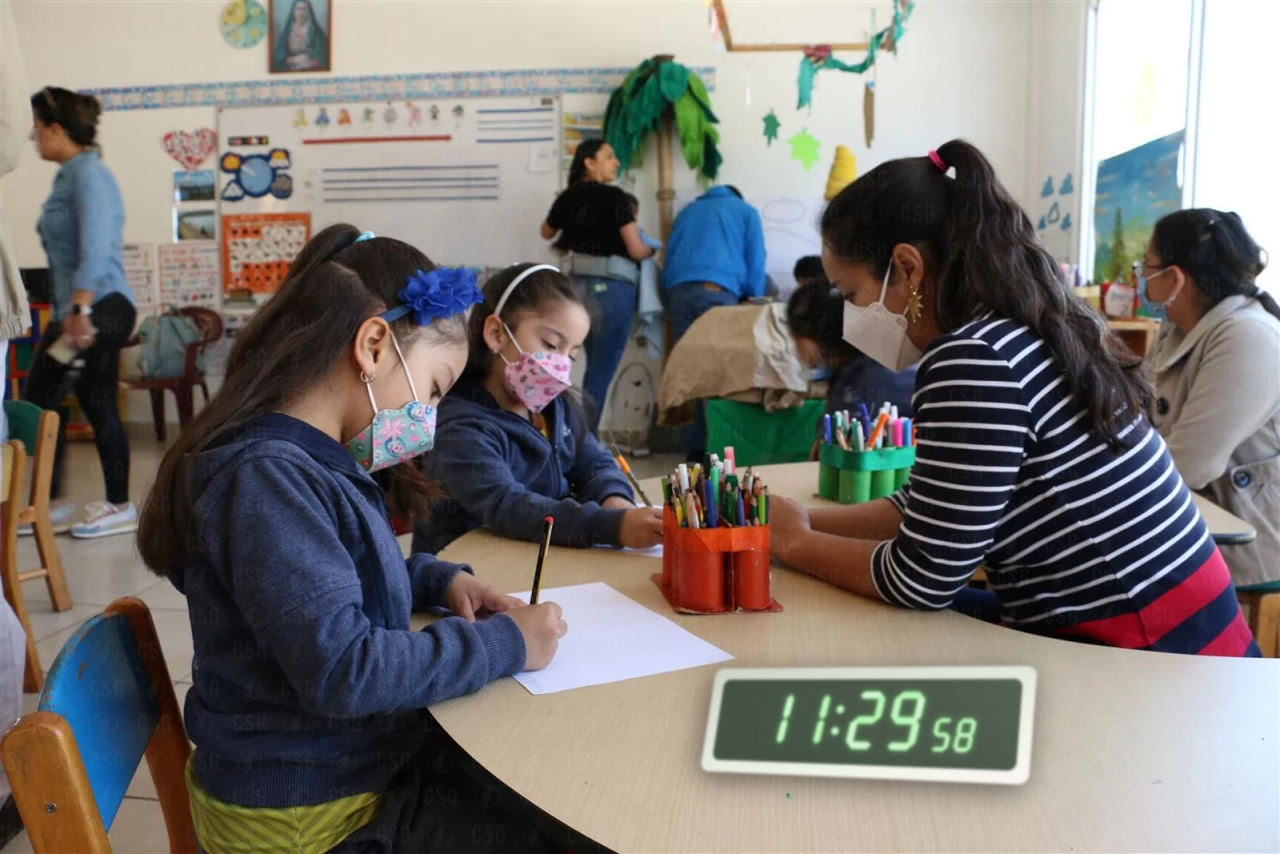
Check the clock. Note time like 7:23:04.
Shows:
11:29:58
